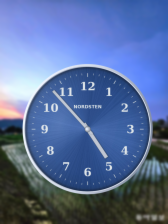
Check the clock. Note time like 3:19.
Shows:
4:53
